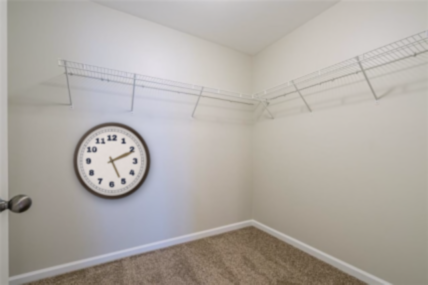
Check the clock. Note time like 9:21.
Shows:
5:11
